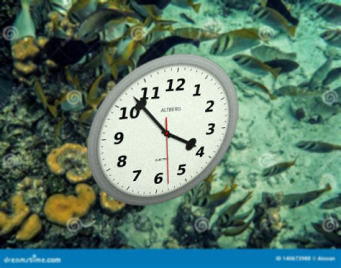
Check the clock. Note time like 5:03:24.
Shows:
3:52:28
